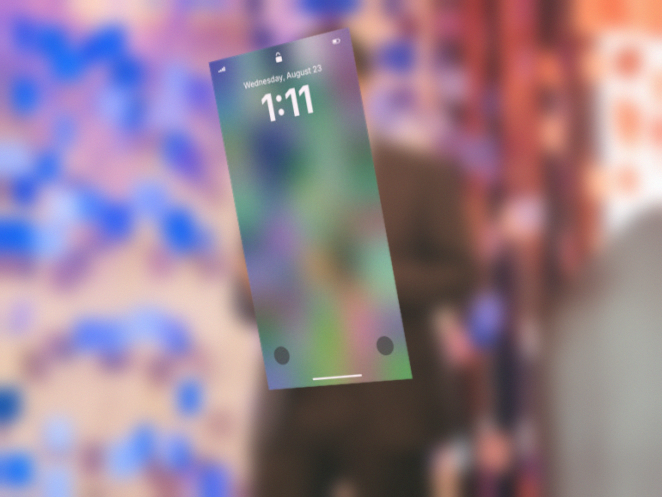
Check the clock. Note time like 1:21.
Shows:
1:11
